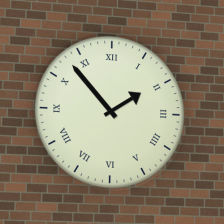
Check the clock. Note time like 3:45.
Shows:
1:53
